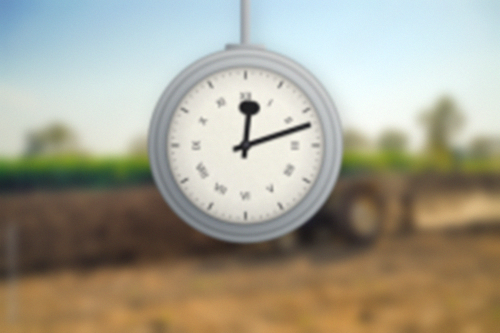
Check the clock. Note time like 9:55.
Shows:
12:12
